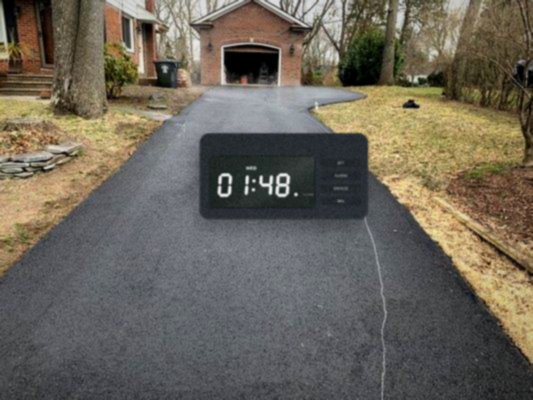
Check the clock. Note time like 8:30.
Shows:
1:48
